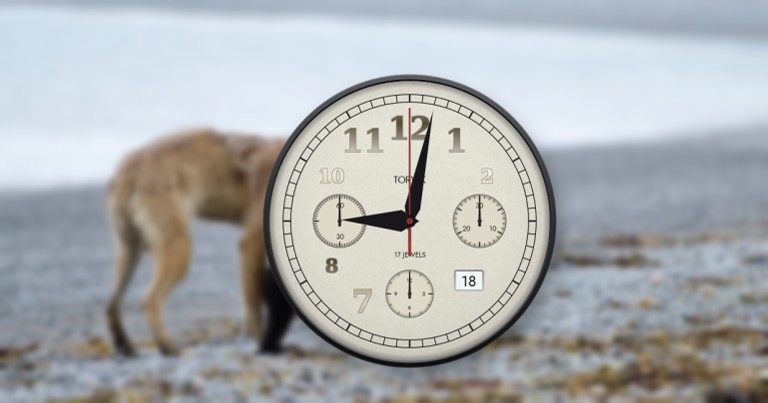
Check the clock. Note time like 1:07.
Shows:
9:02
